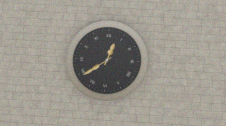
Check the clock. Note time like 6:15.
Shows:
12:39
